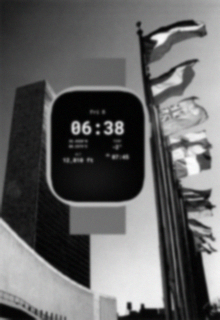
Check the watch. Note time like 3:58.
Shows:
6:38
